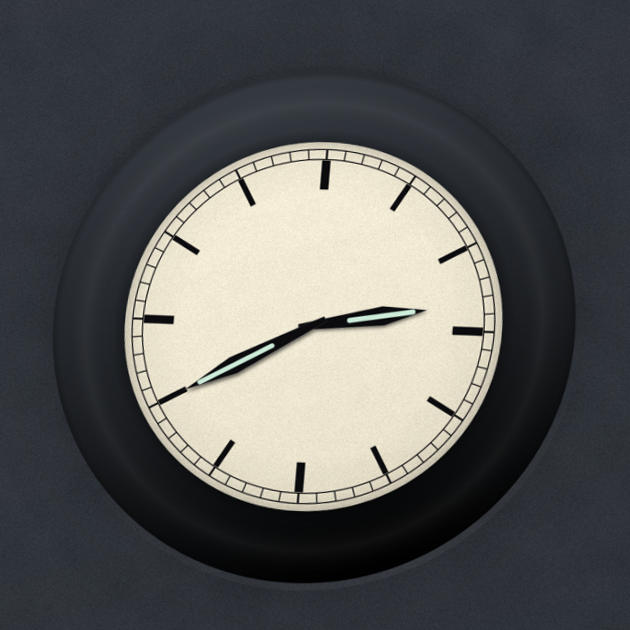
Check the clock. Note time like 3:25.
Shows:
2:40
